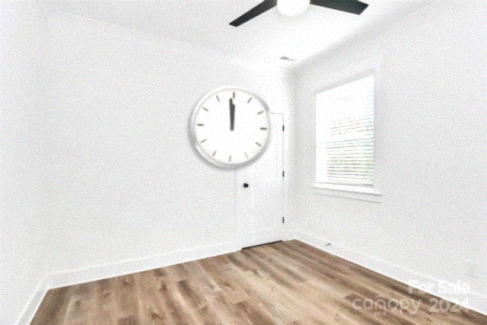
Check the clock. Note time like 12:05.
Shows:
11:59
